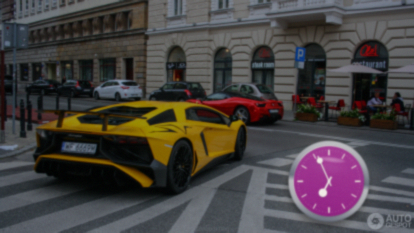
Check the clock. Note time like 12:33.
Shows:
6:56
